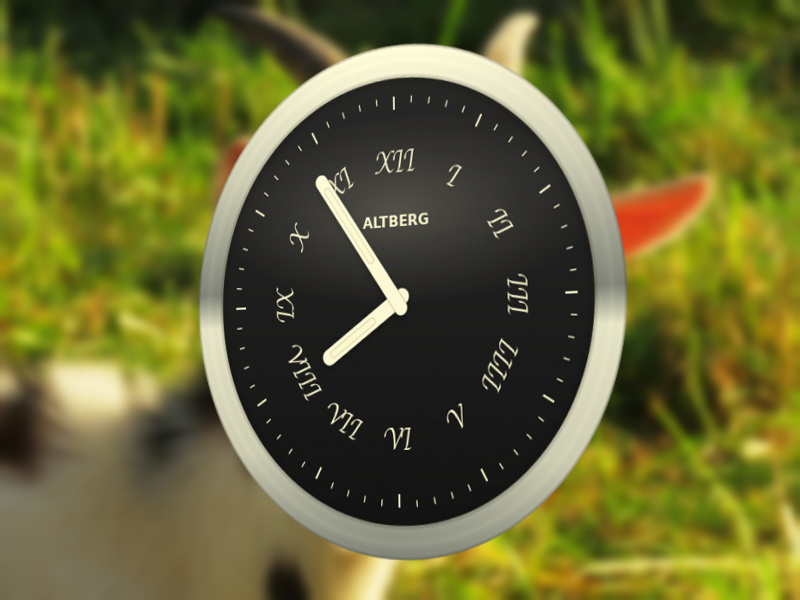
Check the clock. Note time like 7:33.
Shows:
7:54
